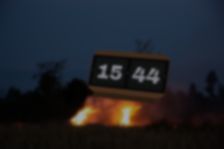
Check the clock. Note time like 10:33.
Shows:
15:44
